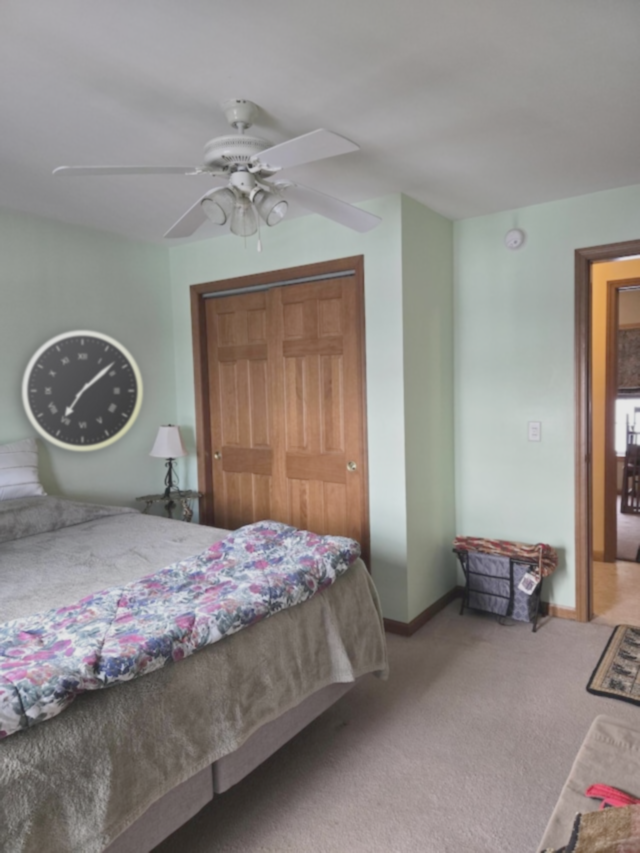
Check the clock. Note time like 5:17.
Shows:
7:08
